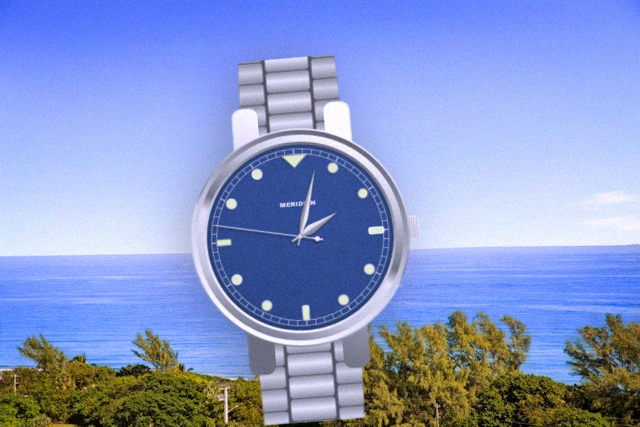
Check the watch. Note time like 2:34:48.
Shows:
2:02:47
